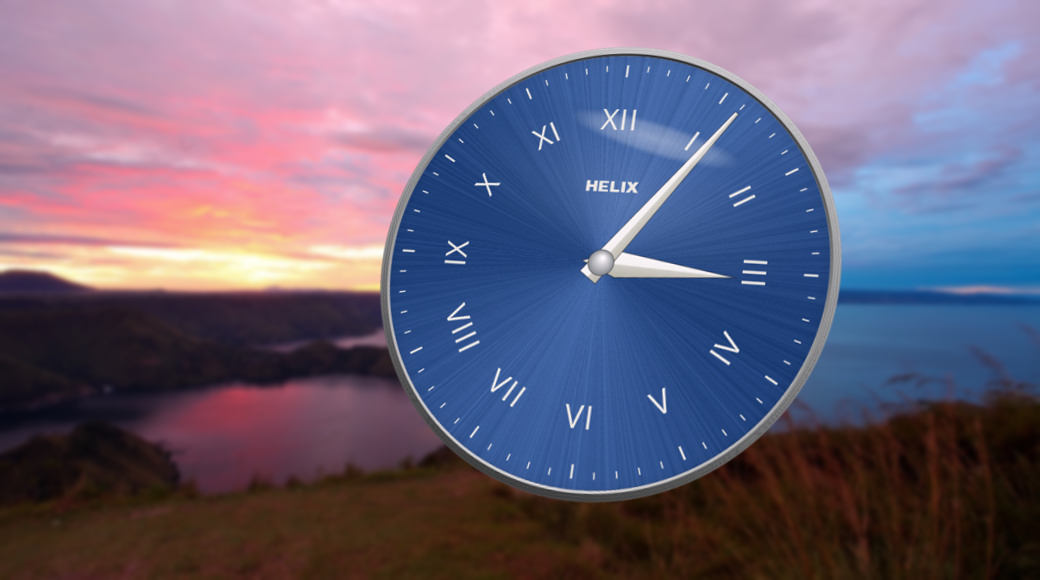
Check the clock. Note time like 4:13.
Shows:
3:06
